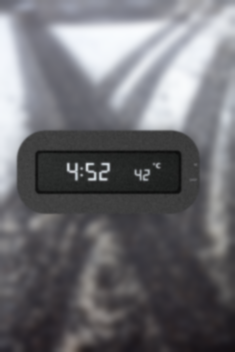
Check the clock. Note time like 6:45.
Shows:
4:52
